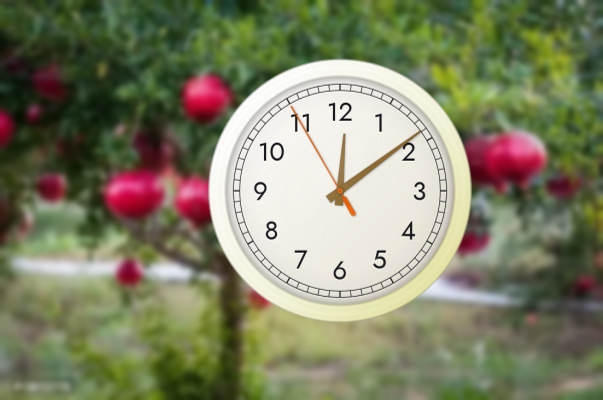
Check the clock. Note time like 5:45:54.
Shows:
12:08:55
